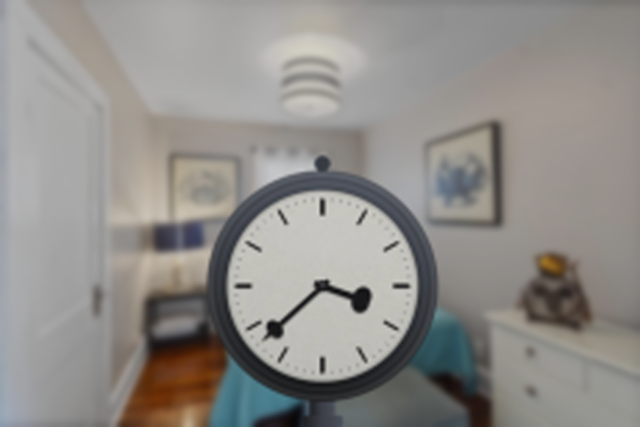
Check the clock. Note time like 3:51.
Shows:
3:38
